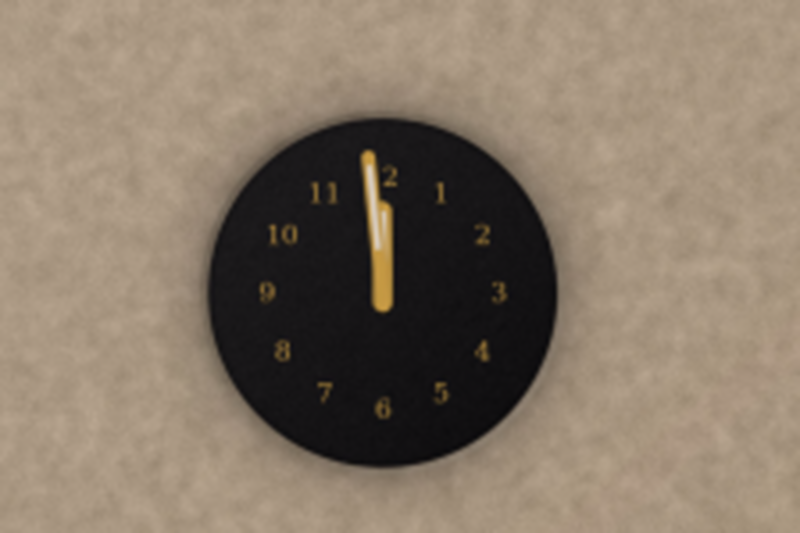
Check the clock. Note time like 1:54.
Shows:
11:59
